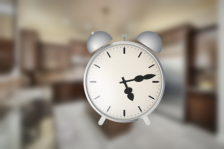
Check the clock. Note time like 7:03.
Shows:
5:13
